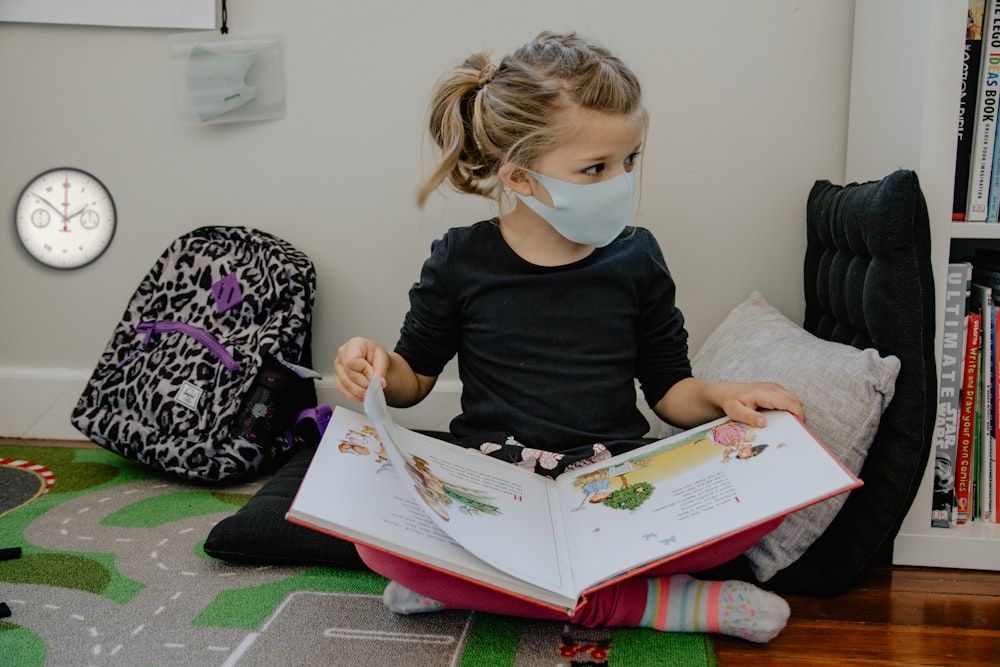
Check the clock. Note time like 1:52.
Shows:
1:51
